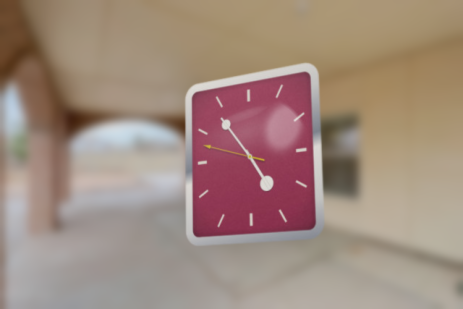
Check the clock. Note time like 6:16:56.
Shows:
4:53:48
